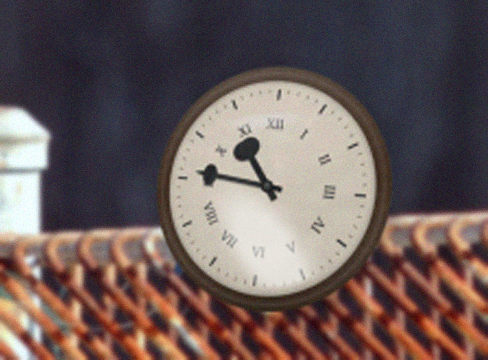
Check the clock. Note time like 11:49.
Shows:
10:46
